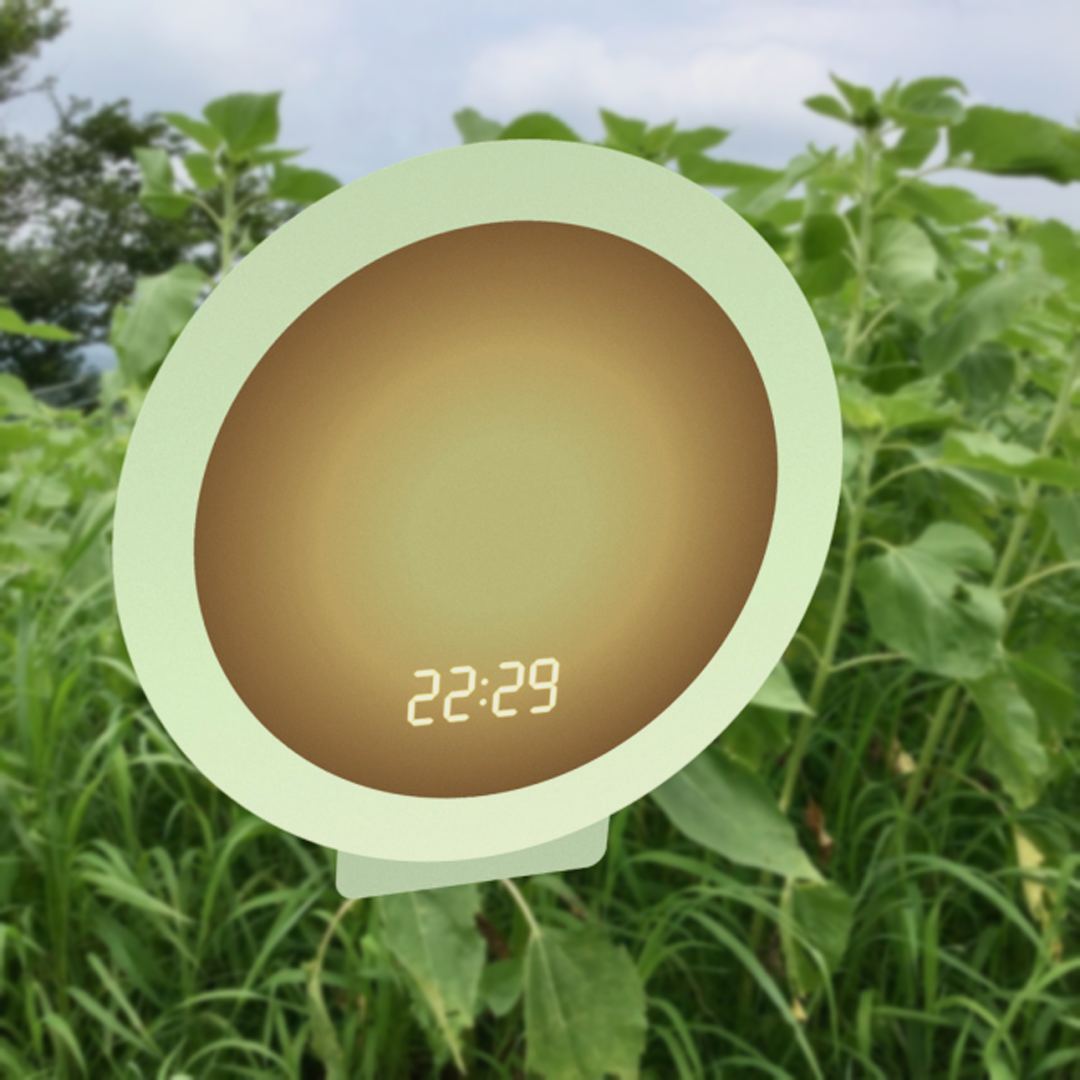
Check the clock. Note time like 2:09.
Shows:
22:29
